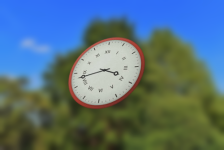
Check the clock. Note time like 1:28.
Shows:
3:43
